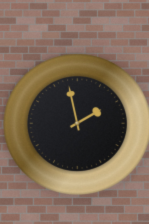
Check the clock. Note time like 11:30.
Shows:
1:58
